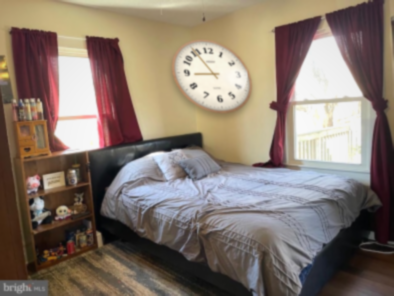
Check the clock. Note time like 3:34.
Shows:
8:55
